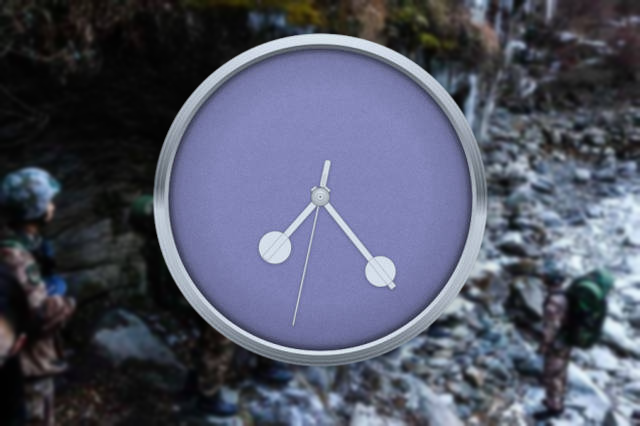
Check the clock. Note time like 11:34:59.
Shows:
7:23:32
